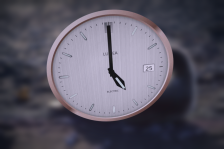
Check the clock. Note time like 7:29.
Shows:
5:00
